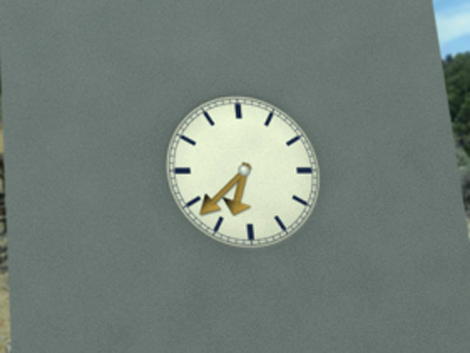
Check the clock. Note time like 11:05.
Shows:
6:38
